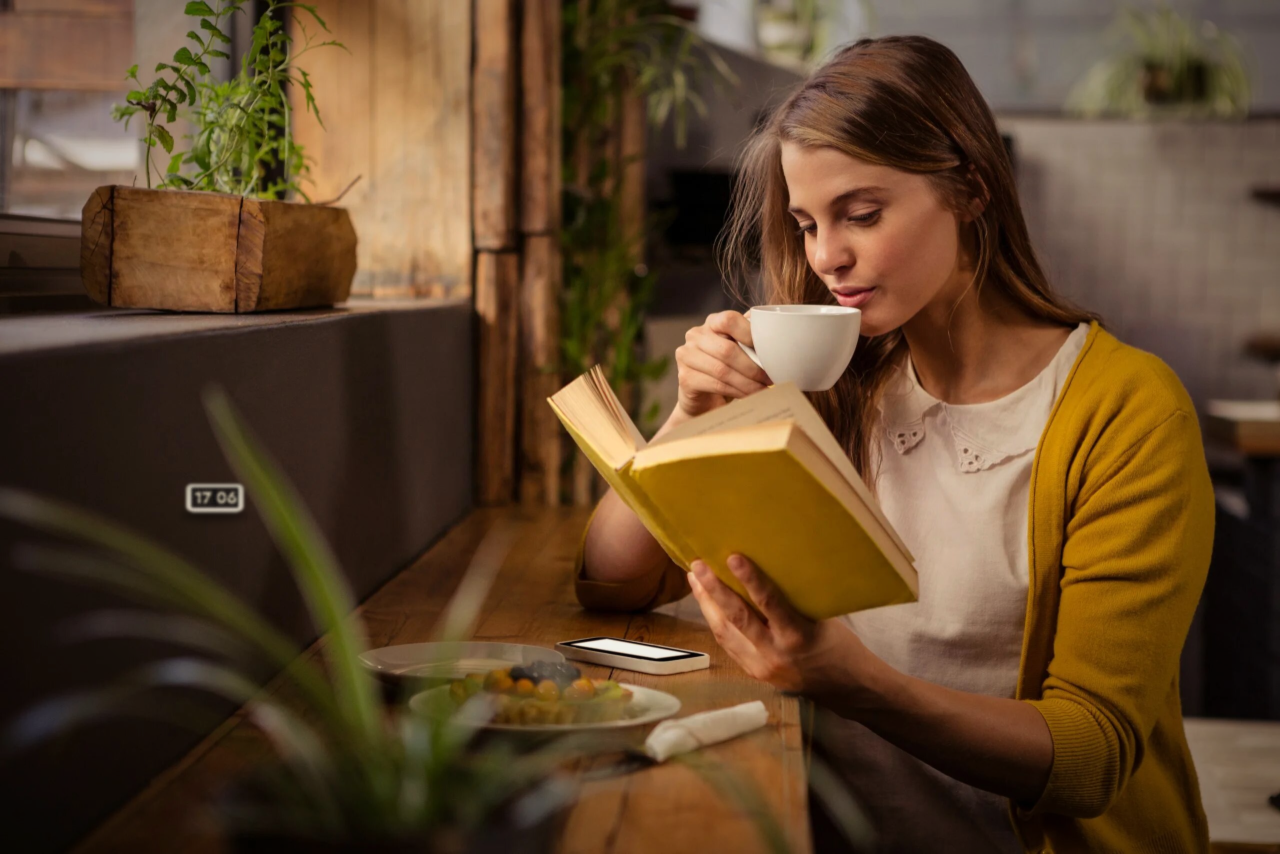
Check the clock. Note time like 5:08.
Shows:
17:06
